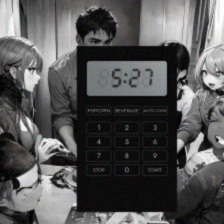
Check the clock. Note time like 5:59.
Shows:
5:27
